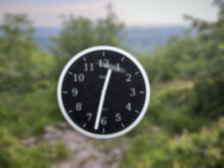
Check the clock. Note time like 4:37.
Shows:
12:32
